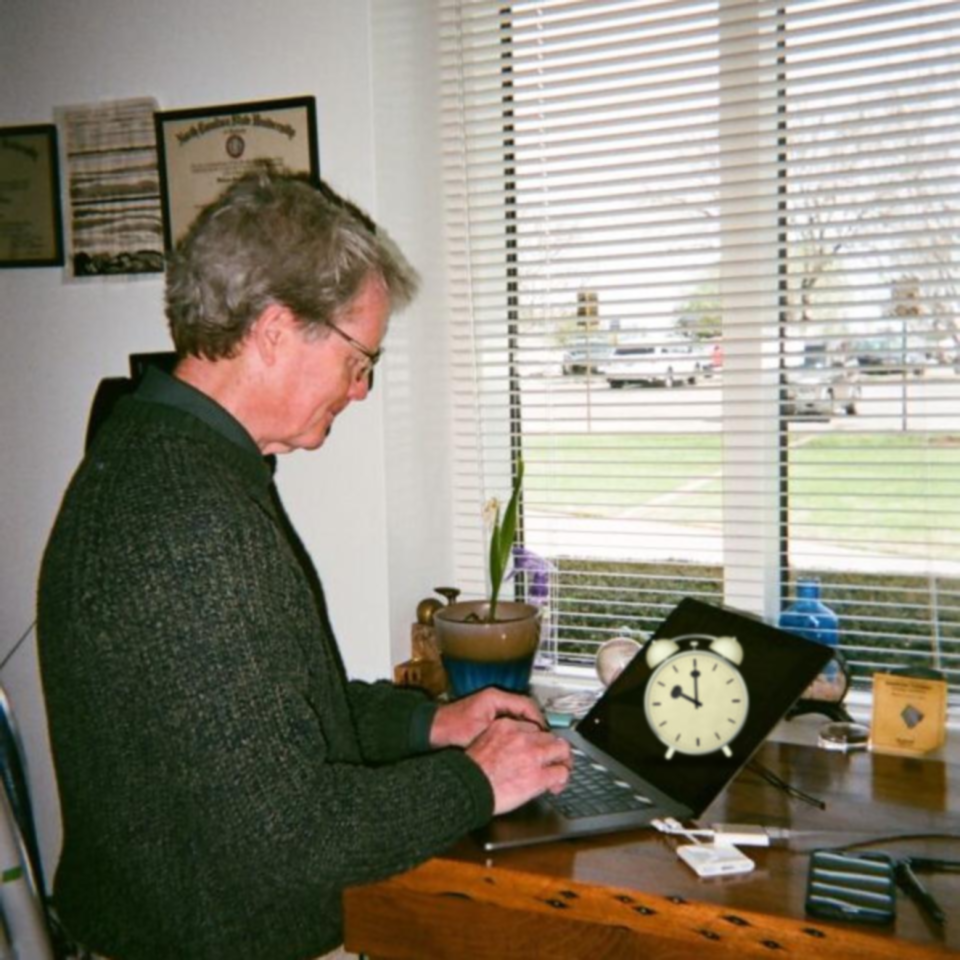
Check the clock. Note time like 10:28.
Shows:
10:00
